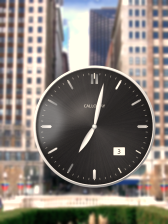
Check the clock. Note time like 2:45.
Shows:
7:02
